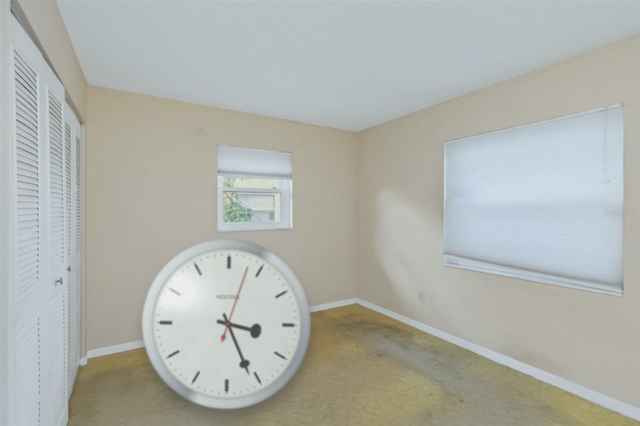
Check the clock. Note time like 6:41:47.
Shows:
3:26:03
